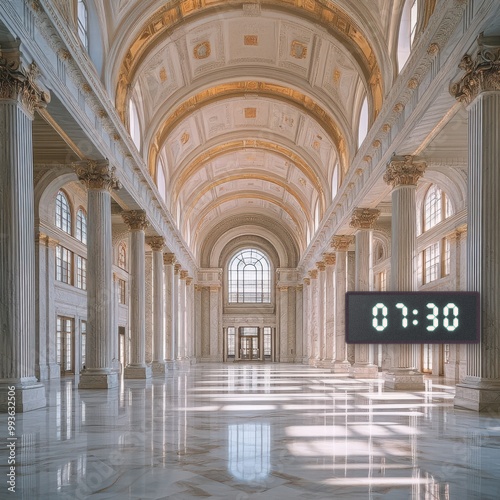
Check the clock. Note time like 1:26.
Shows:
7:30
